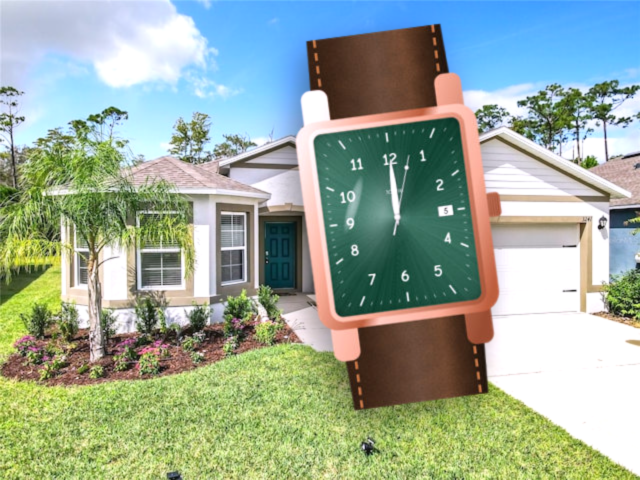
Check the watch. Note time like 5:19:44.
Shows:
12:00:03
